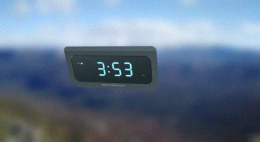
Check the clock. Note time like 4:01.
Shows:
3:53
